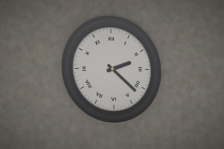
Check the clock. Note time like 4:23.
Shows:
2:22
